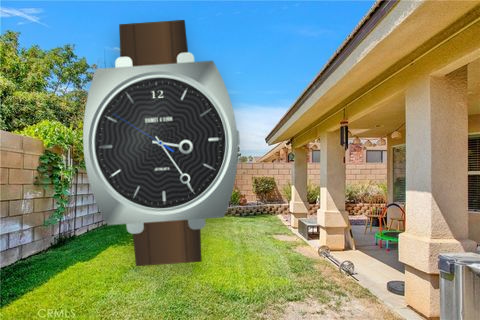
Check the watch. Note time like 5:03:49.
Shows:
3:24:51
